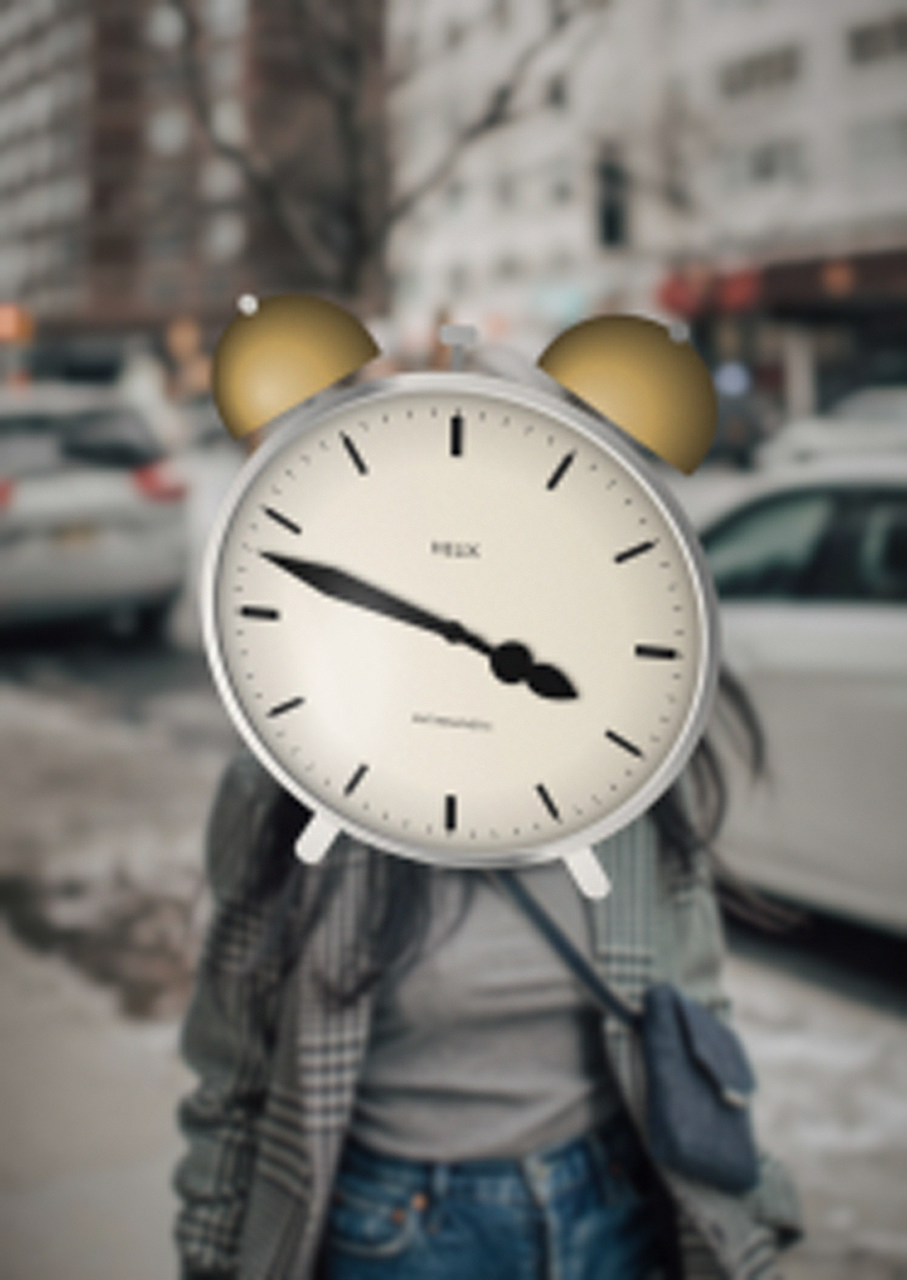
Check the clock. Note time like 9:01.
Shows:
3:48
